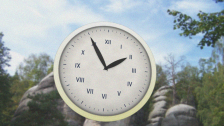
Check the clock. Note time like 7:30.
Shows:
1:55
